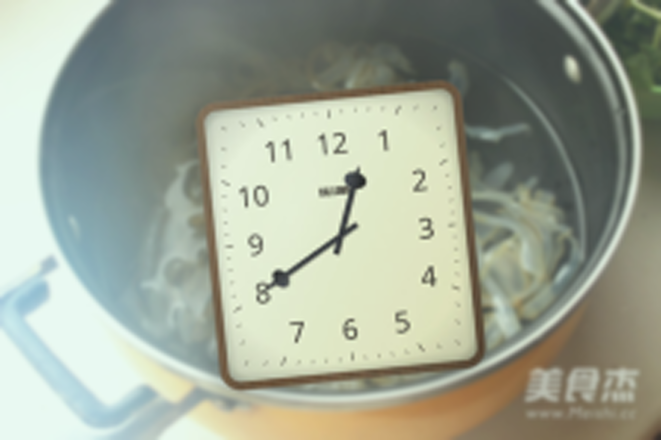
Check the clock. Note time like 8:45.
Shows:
12:40
